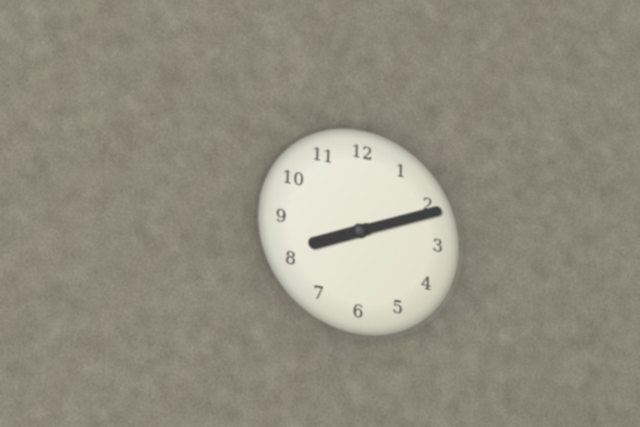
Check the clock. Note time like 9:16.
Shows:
8:11
